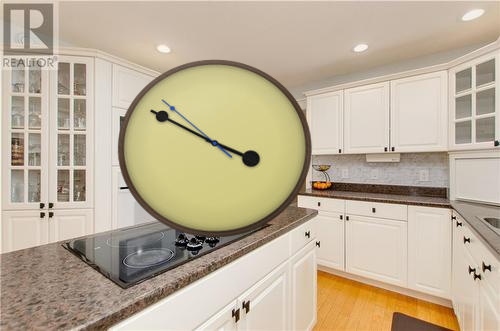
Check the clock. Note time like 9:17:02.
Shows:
3:49:52
